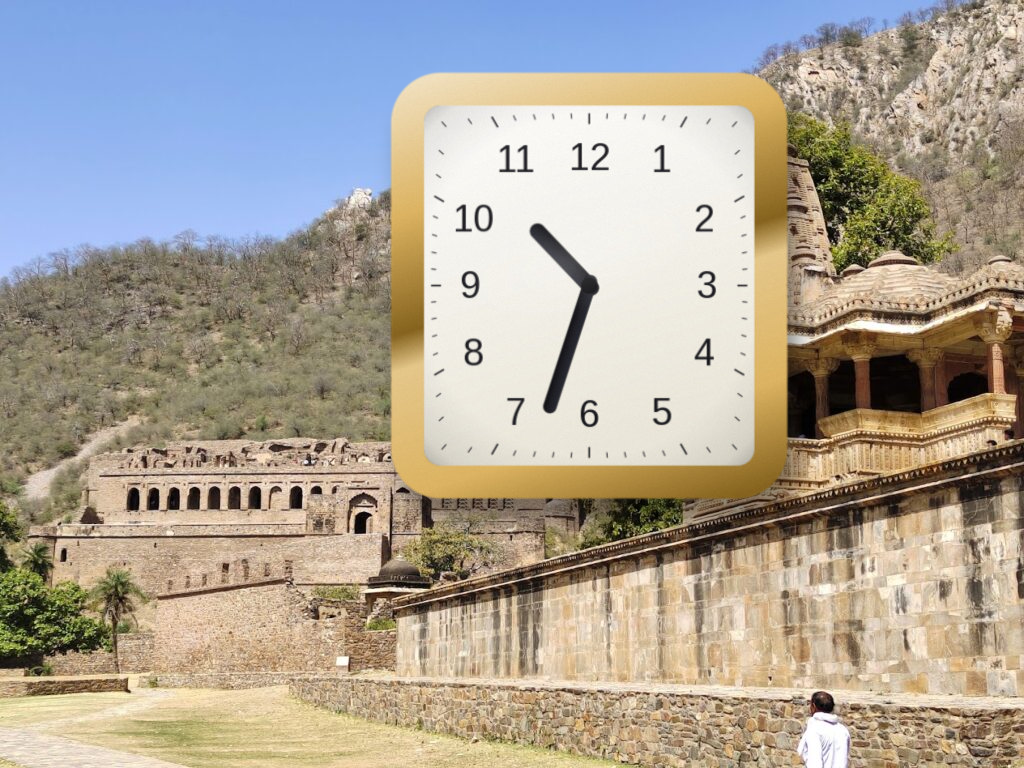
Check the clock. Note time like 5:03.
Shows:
10:33
